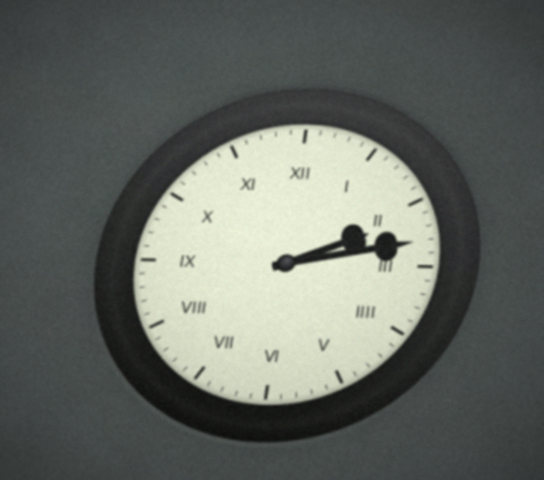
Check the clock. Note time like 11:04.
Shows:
2:13
